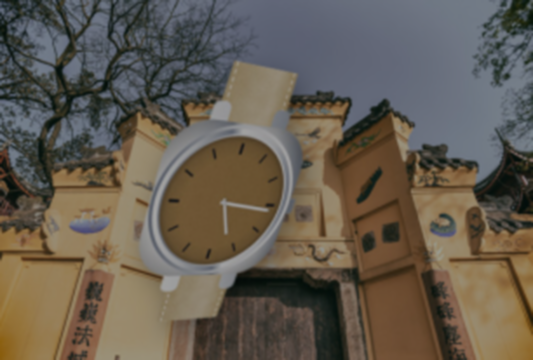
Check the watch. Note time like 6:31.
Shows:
5:16
